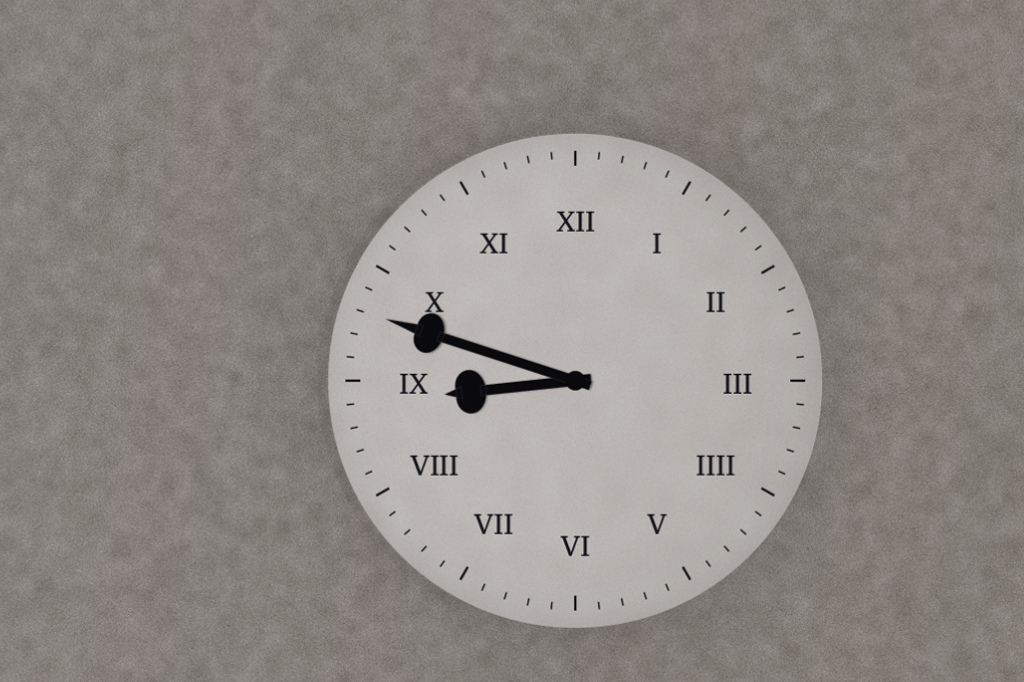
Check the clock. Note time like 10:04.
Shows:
8:48
